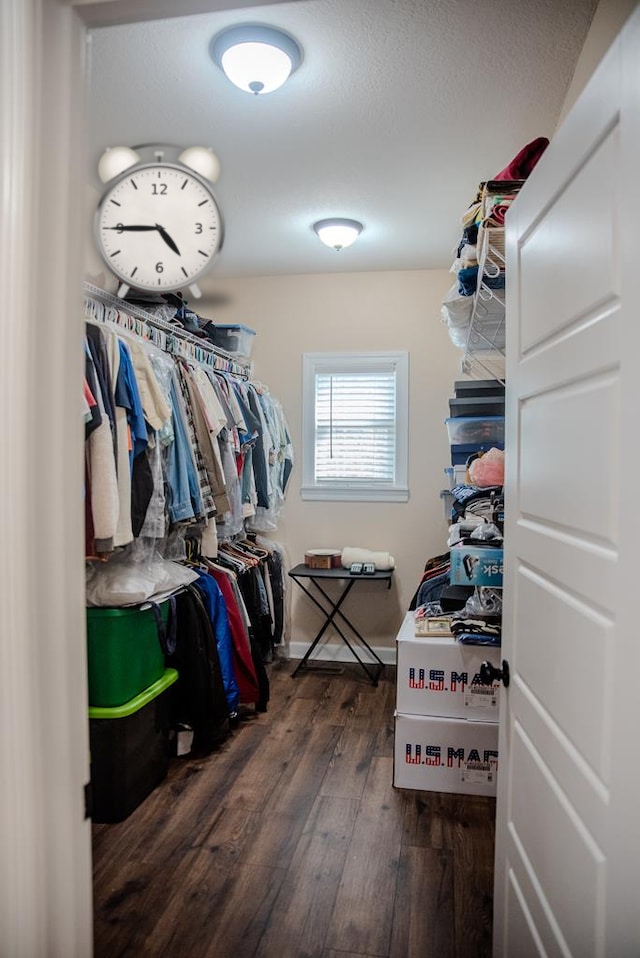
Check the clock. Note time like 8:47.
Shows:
4:45
